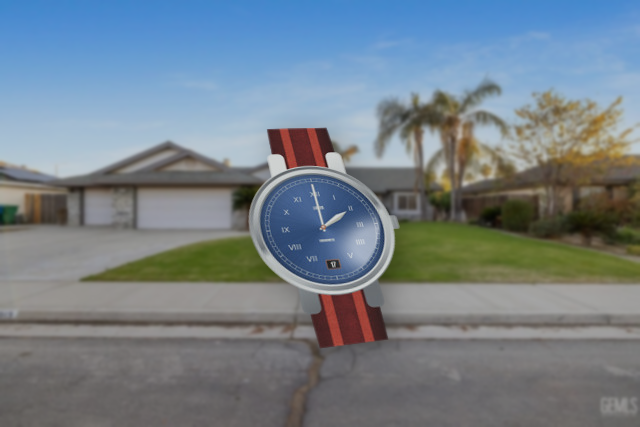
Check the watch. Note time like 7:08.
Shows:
2:00
